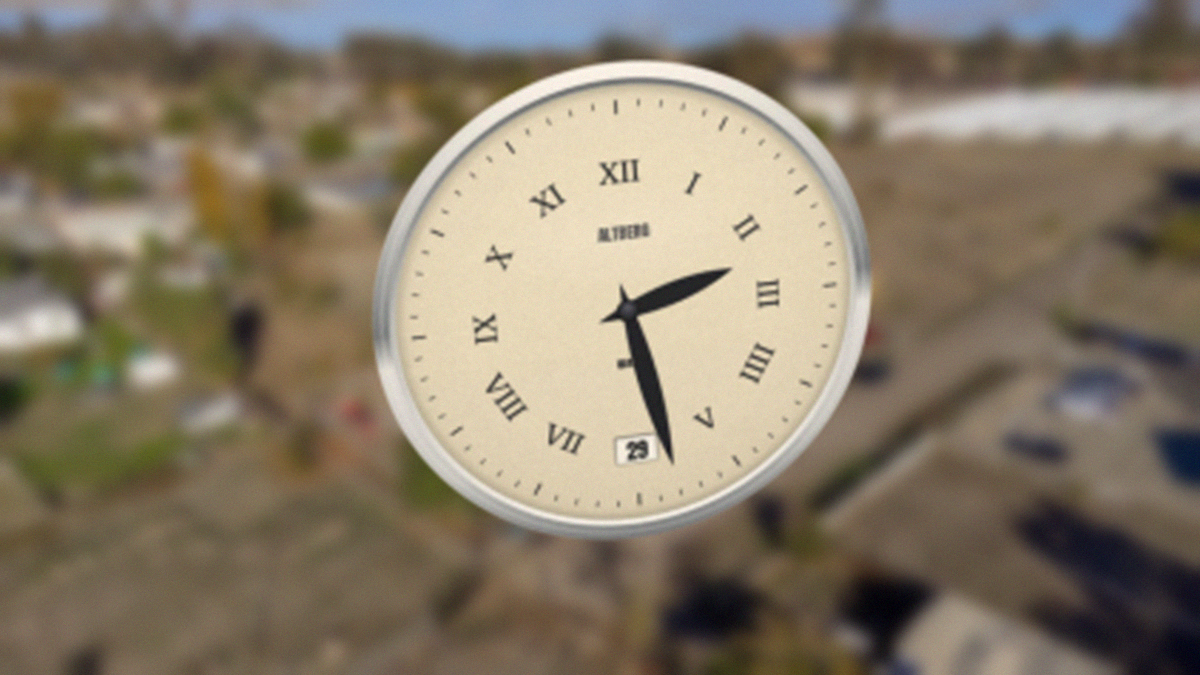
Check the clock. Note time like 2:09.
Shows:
2:28
